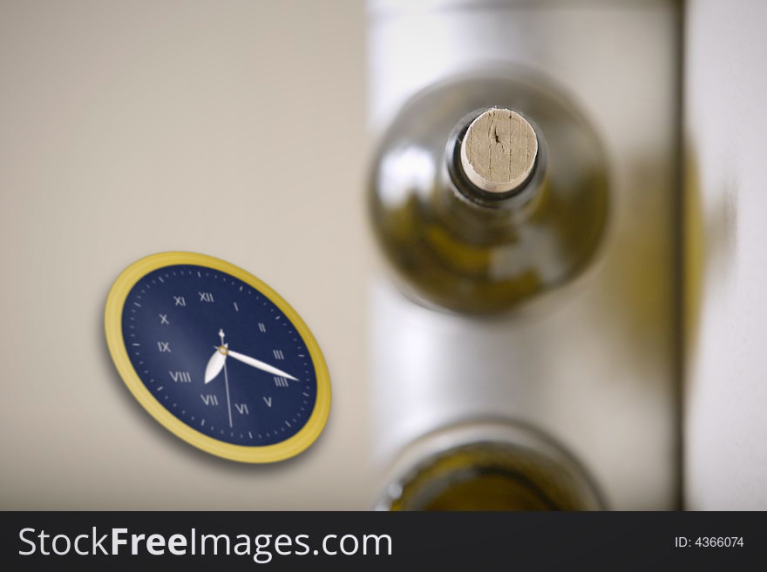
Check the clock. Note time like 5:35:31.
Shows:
7:18:32
